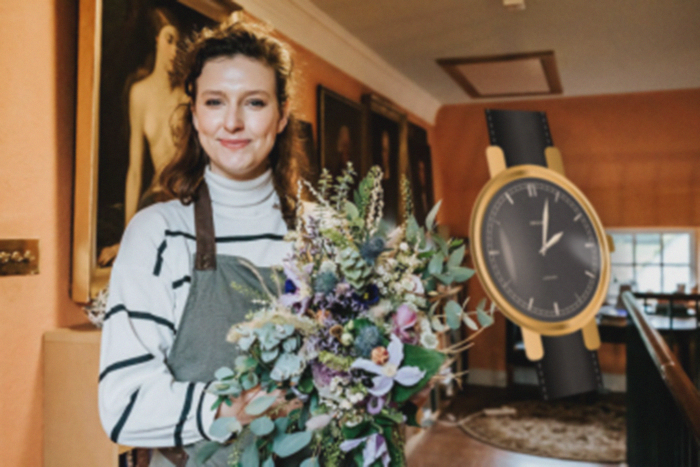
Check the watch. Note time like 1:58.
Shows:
2:03
